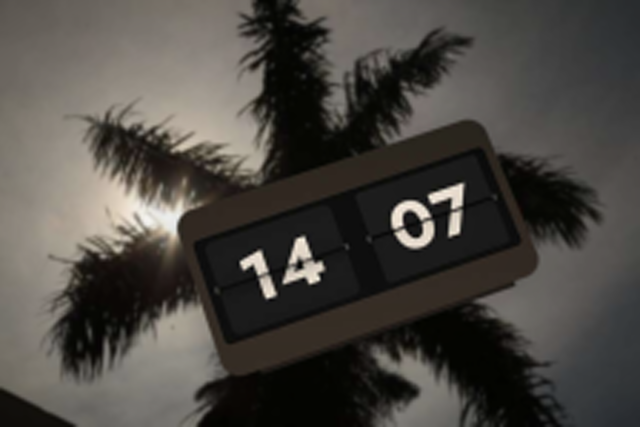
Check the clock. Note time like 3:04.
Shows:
14:07
